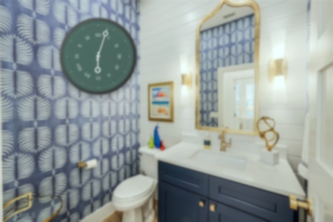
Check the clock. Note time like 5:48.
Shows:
6:03
